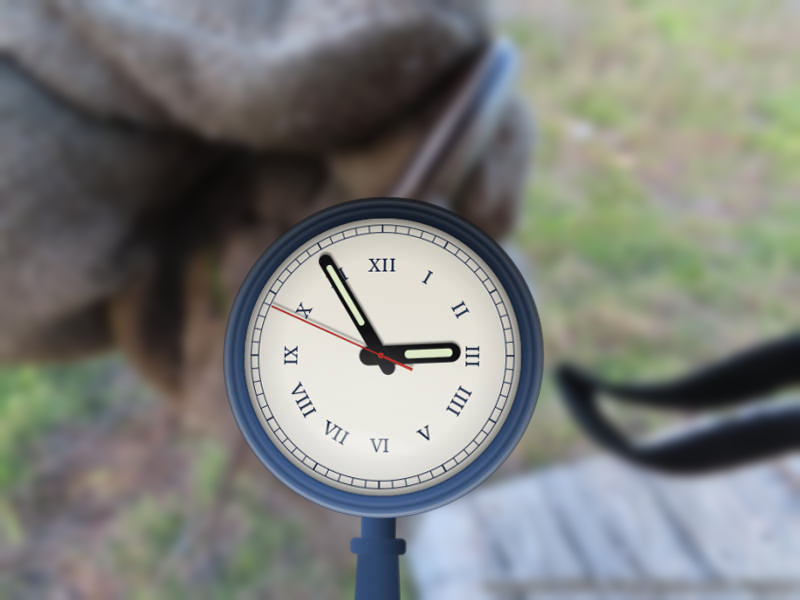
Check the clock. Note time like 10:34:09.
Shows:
2:54:49
